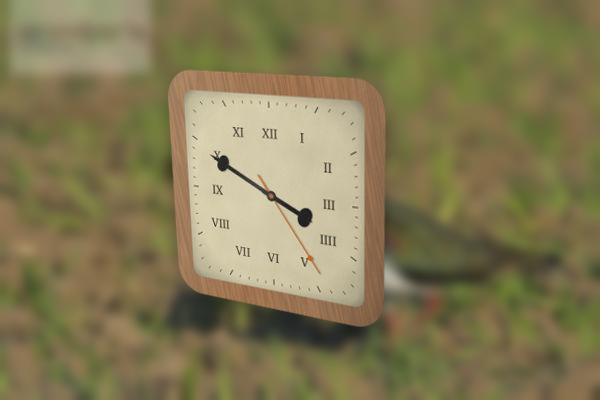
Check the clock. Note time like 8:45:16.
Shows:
3:49:24
